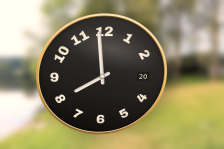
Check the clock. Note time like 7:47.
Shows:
7:59
